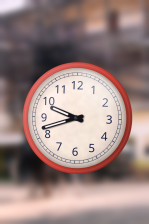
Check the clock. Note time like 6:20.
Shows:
9:42
